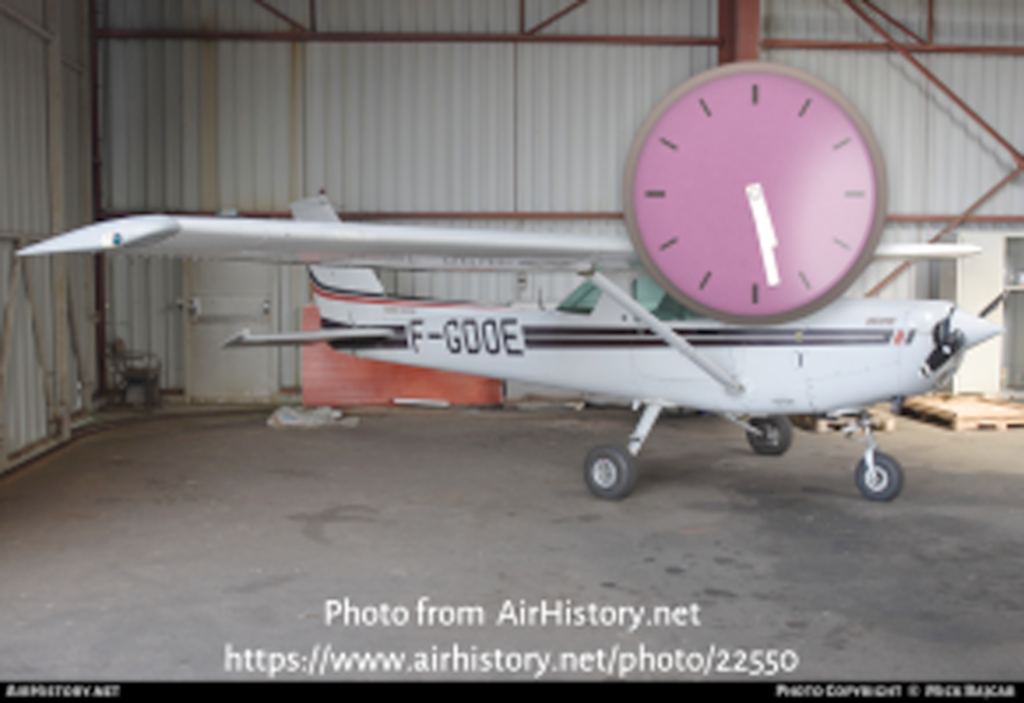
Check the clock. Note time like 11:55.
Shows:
5:28
